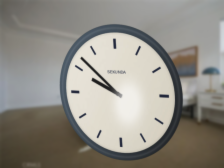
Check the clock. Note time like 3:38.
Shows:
9:52
